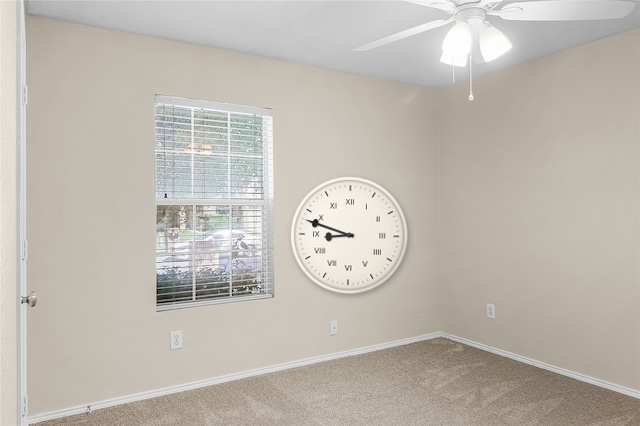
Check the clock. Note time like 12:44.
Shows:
8:48
